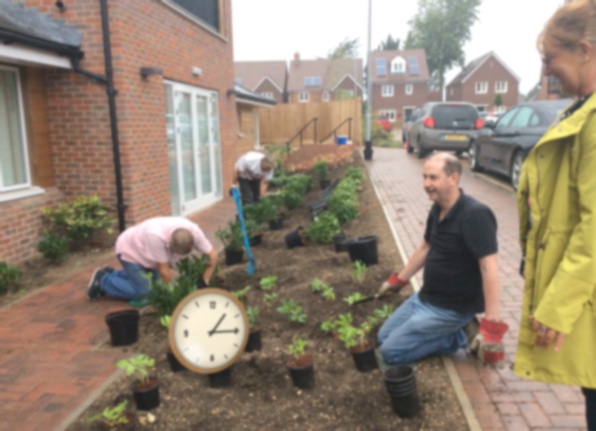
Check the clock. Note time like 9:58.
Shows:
1:15
